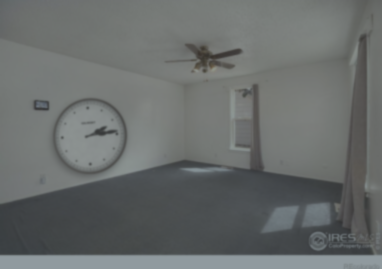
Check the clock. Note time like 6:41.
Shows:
2:14
